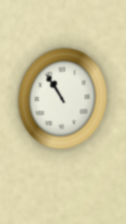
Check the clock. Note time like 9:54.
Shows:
10:54
